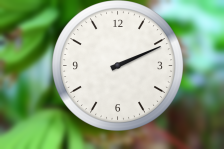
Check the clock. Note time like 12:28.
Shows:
2:11
